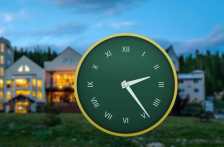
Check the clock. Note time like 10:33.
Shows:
2:24
